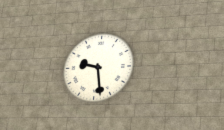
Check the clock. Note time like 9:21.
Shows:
9:28
